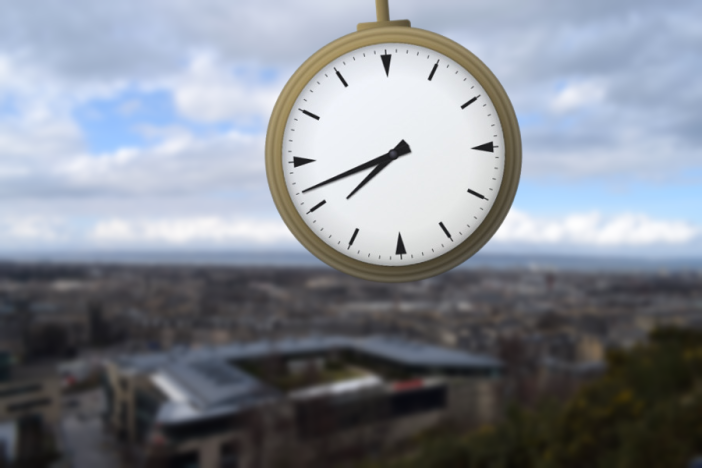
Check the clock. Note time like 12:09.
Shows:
7:42
